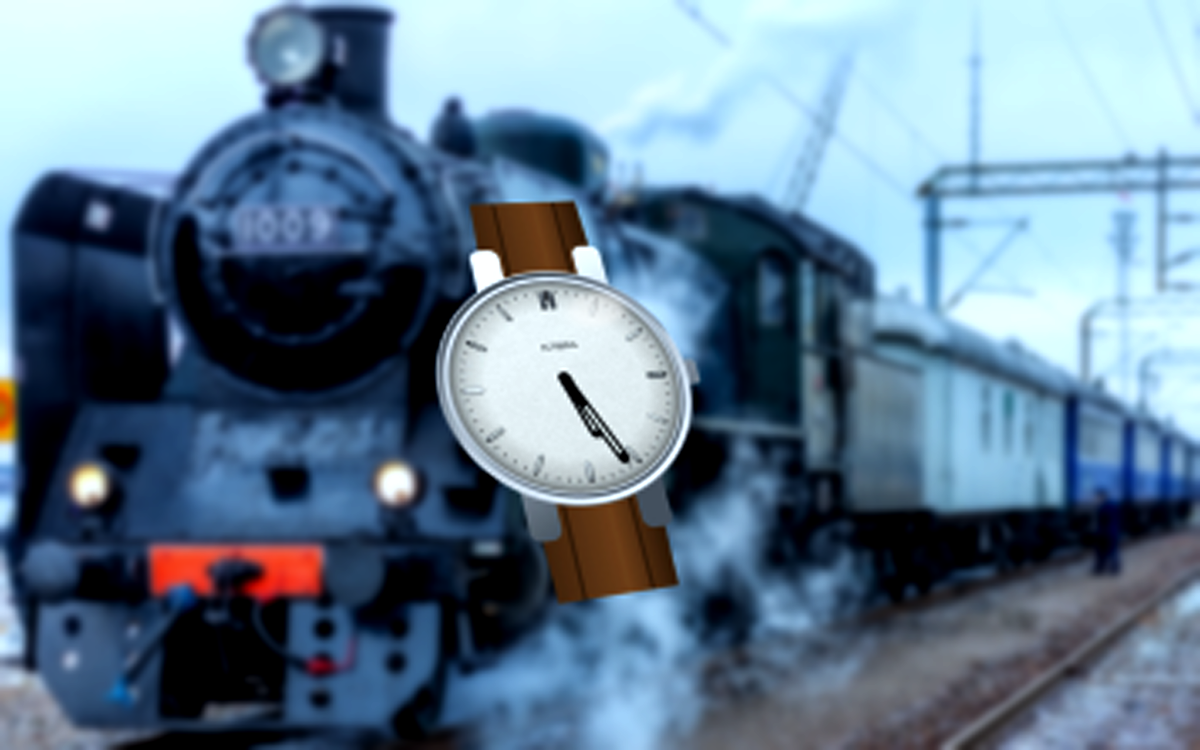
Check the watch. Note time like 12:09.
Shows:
5:26
